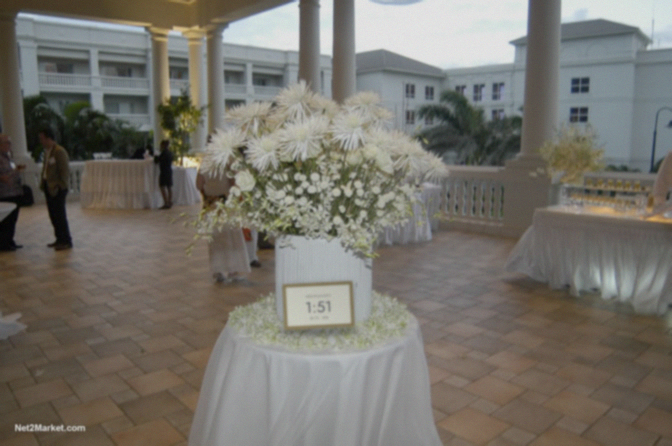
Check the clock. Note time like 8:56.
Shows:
1:51
